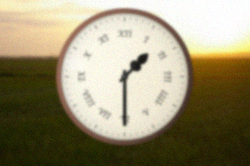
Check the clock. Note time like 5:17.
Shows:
1:30
